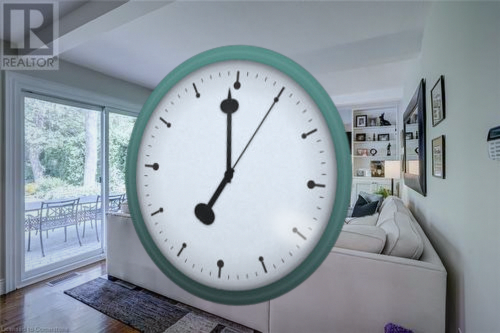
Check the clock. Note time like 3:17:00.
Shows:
6:59:05
